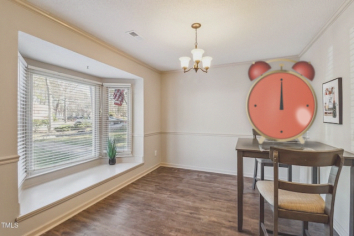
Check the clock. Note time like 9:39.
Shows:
12:00
